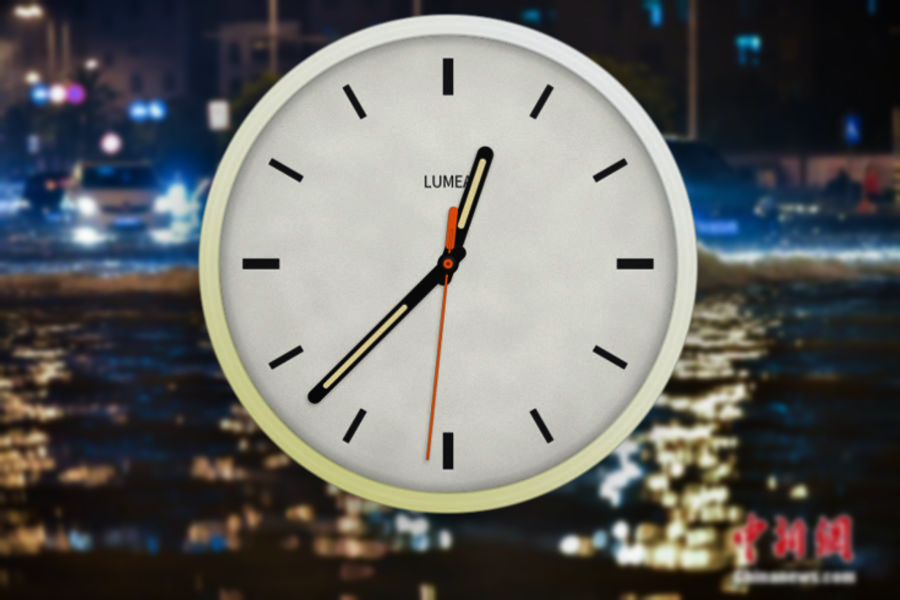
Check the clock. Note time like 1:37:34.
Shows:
12:37:31
